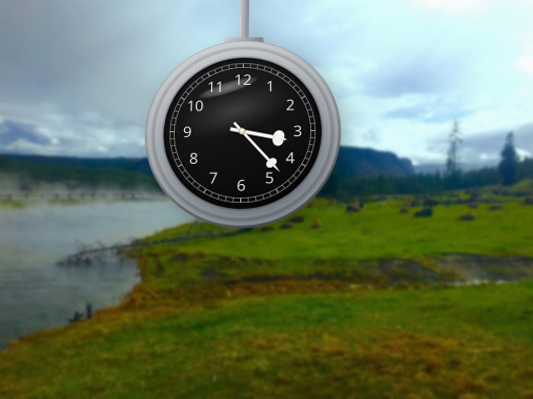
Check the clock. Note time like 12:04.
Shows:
3:23
